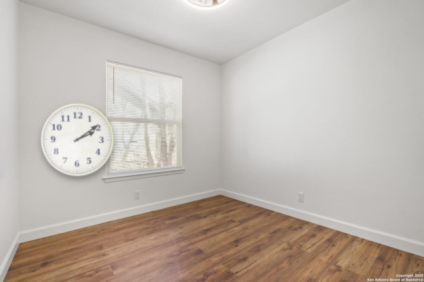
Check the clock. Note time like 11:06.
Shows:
2:09
